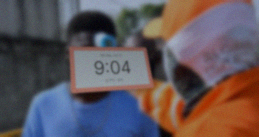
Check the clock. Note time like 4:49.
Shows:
9:04
